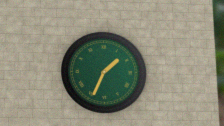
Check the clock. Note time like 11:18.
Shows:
1:34
